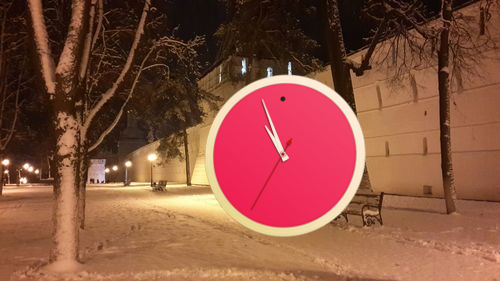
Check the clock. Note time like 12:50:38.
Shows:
10:56:35
